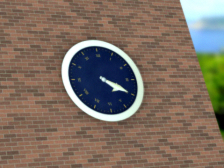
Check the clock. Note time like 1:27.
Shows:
4:20
